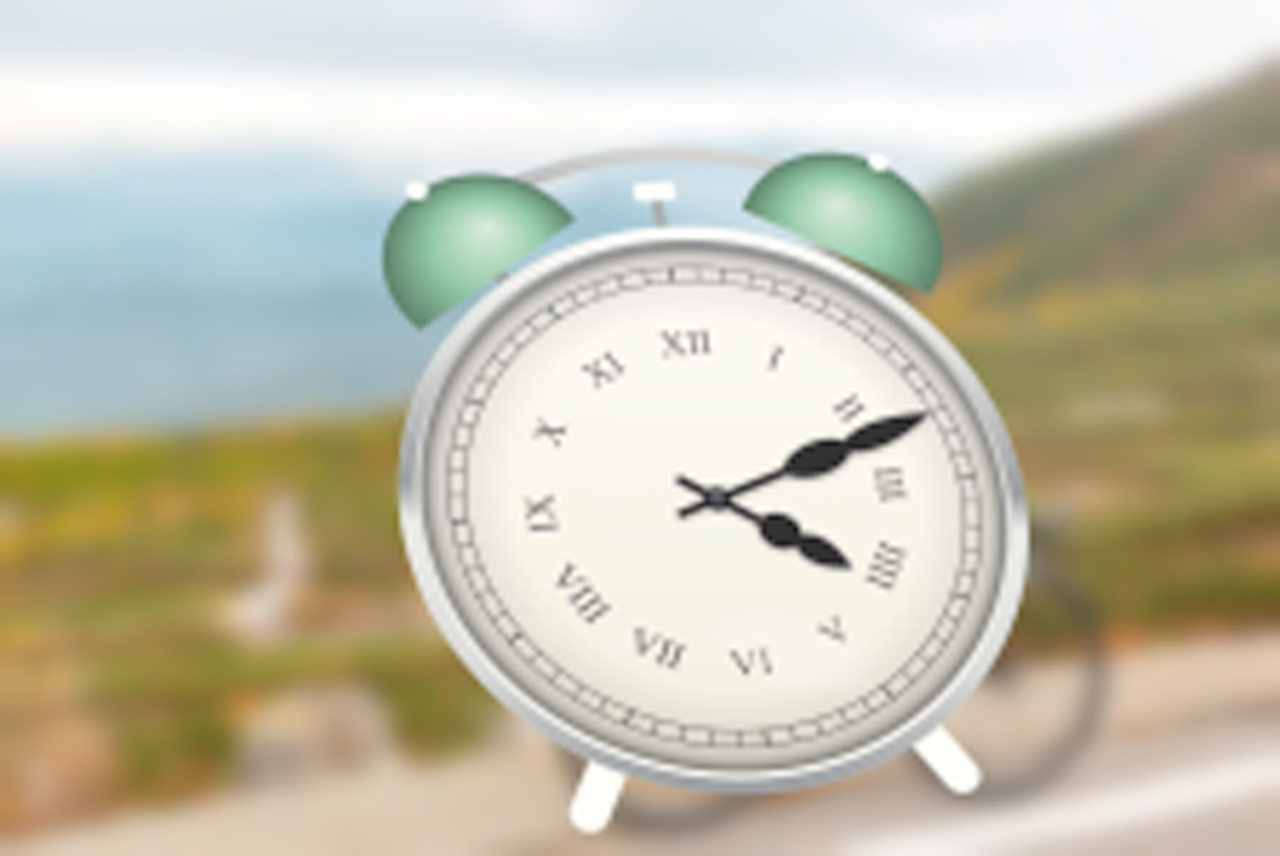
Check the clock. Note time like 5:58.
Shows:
4:12
